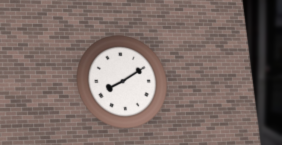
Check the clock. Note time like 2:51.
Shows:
8:10
